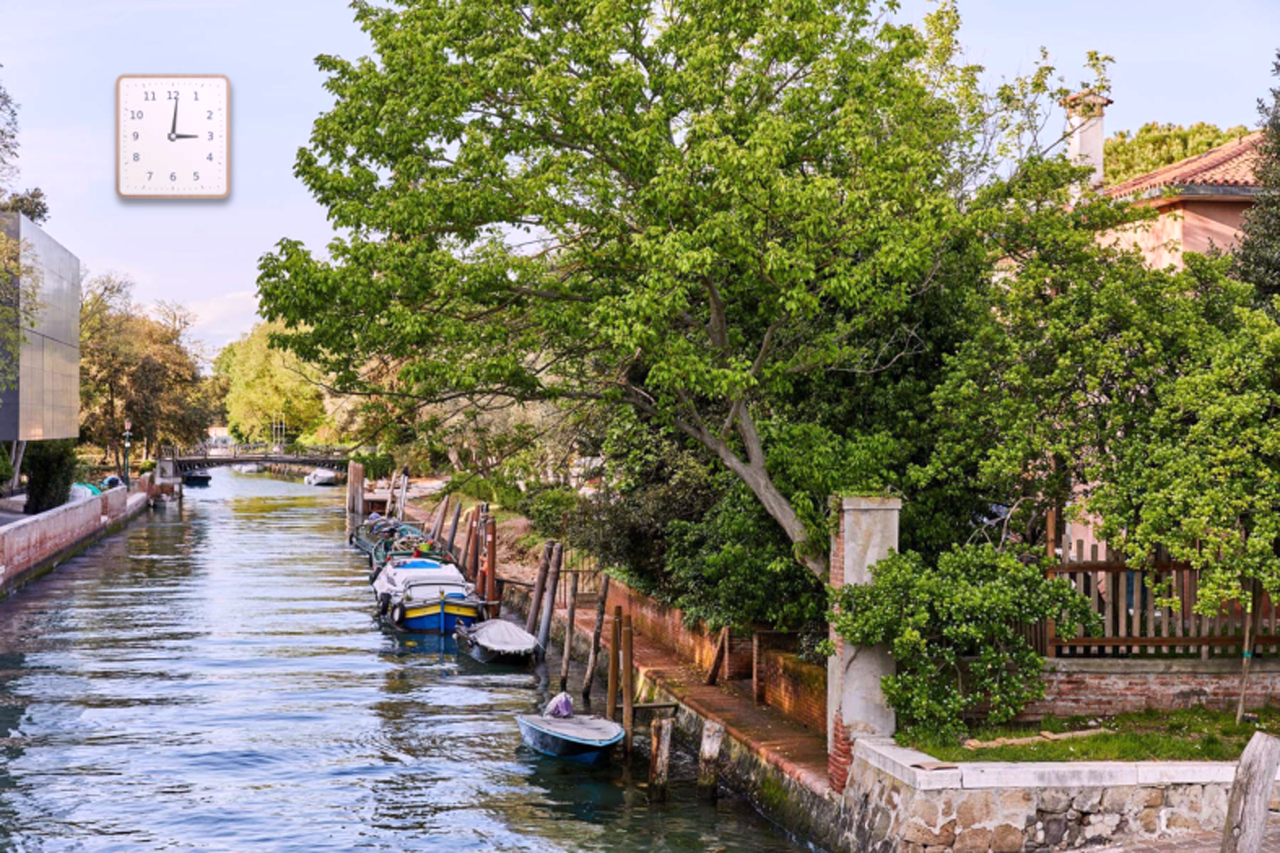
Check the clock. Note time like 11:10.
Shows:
3:01
